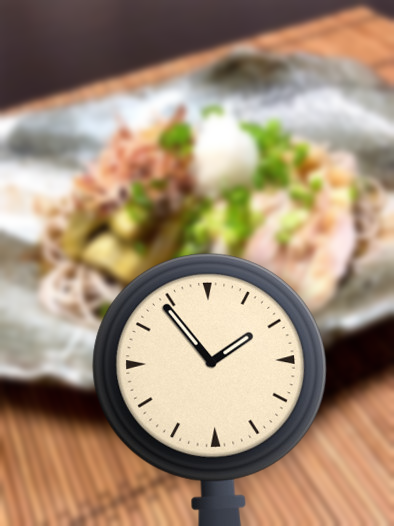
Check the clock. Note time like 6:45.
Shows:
1:54
